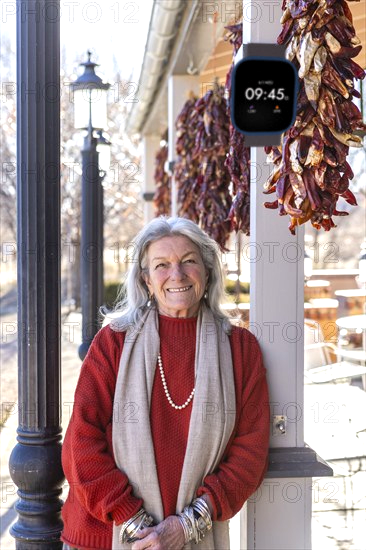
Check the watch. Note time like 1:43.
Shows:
9:45
